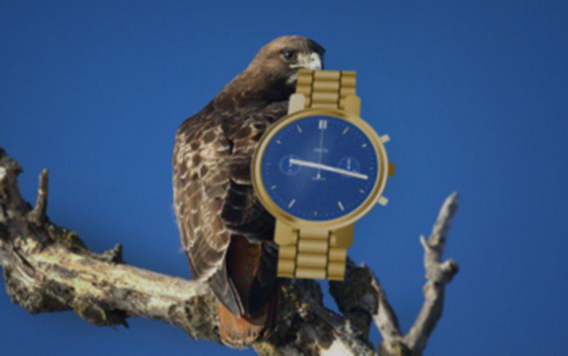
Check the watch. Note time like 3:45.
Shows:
9:17
